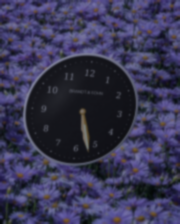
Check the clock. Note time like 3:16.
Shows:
5:27
